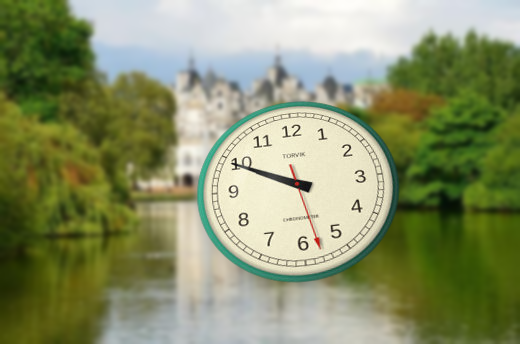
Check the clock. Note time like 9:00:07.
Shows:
9:49:28
